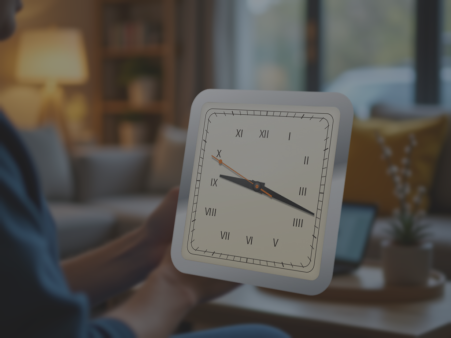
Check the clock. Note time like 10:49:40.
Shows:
9:17:49
